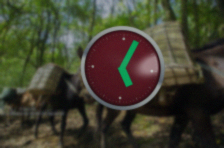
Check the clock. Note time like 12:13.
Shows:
5:04
